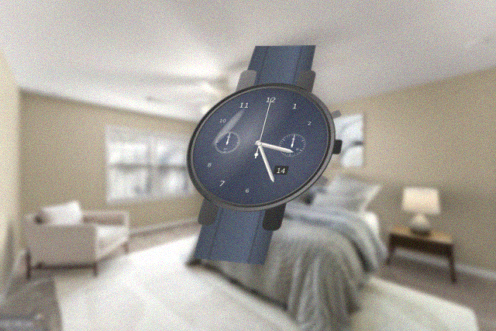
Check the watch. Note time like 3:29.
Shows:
3:25
